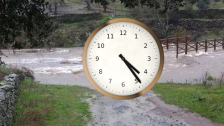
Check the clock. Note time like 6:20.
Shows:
4:24
